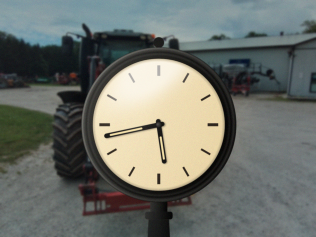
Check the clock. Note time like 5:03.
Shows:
5:43
